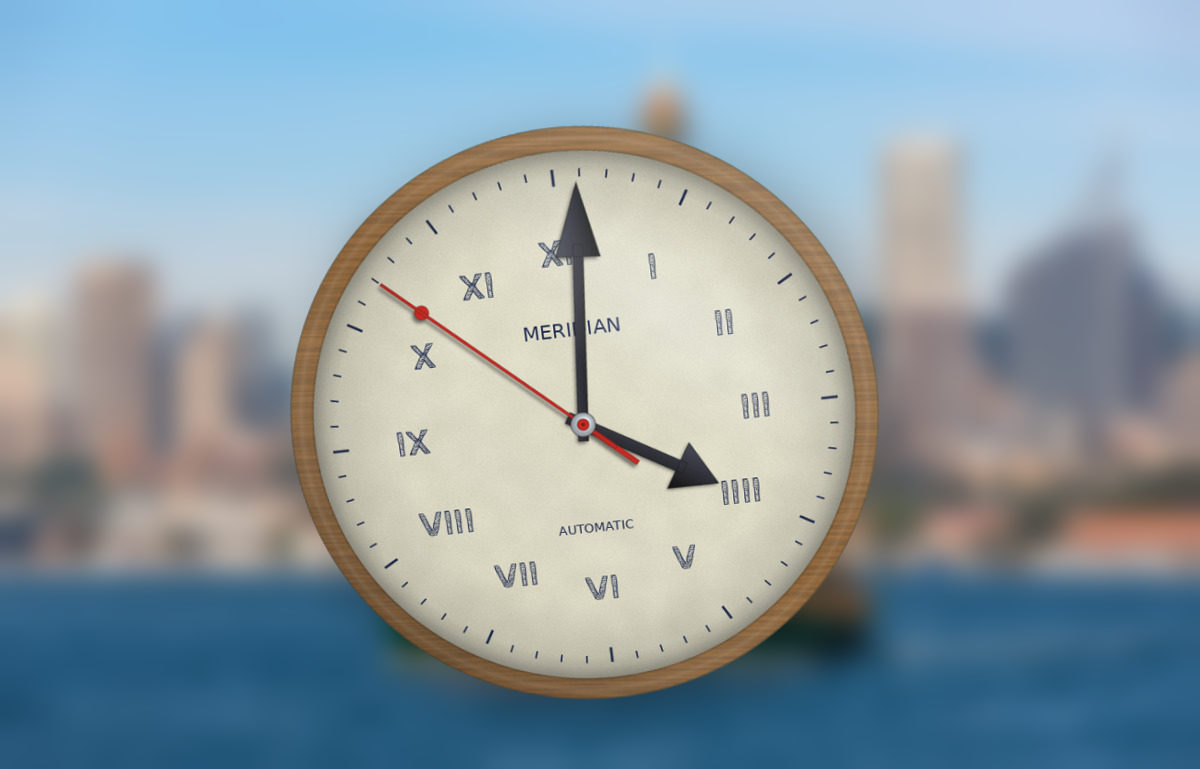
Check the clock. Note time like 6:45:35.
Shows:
4:00:52
